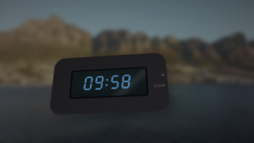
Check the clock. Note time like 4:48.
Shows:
9:58
